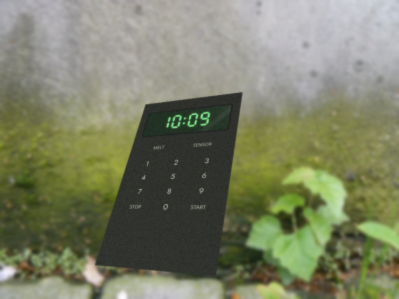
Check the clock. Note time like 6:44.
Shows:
10:09
